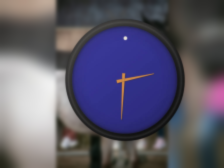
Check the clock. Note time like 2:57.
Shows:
2:30
